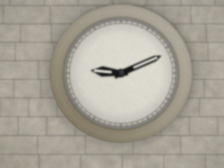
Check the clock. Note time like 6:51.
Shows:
9:11
